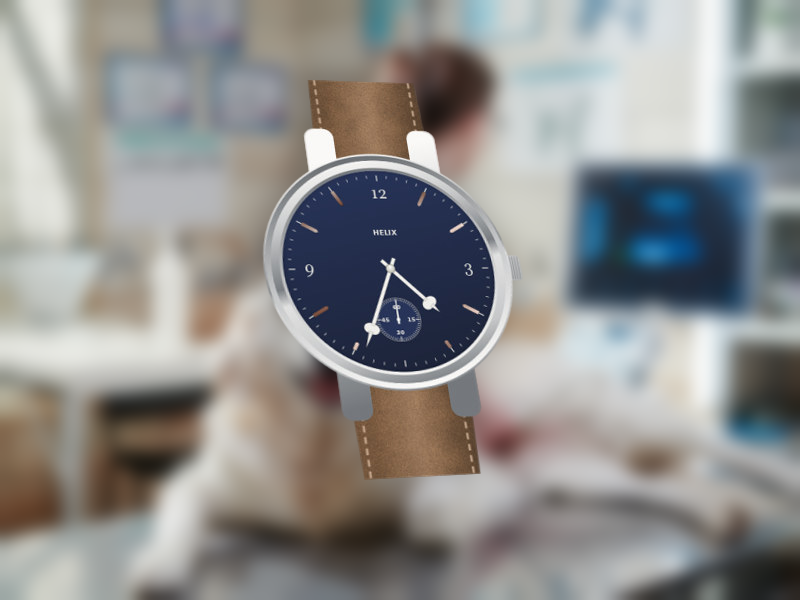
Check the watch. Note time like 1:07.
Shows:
4:34
